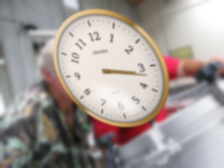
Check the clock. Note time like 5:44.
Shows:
3:17
